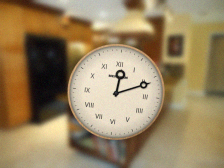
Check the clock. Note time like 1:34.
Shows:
12:11
